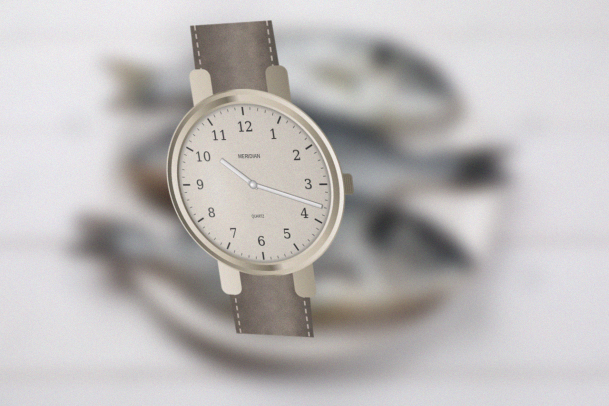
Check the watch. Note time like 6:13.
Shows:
10:18
